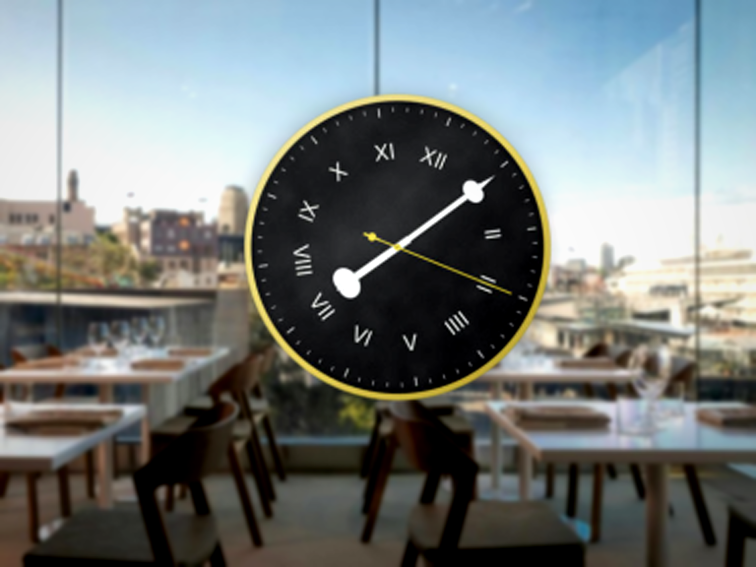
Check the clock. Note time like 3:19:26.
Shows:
7:05:15
